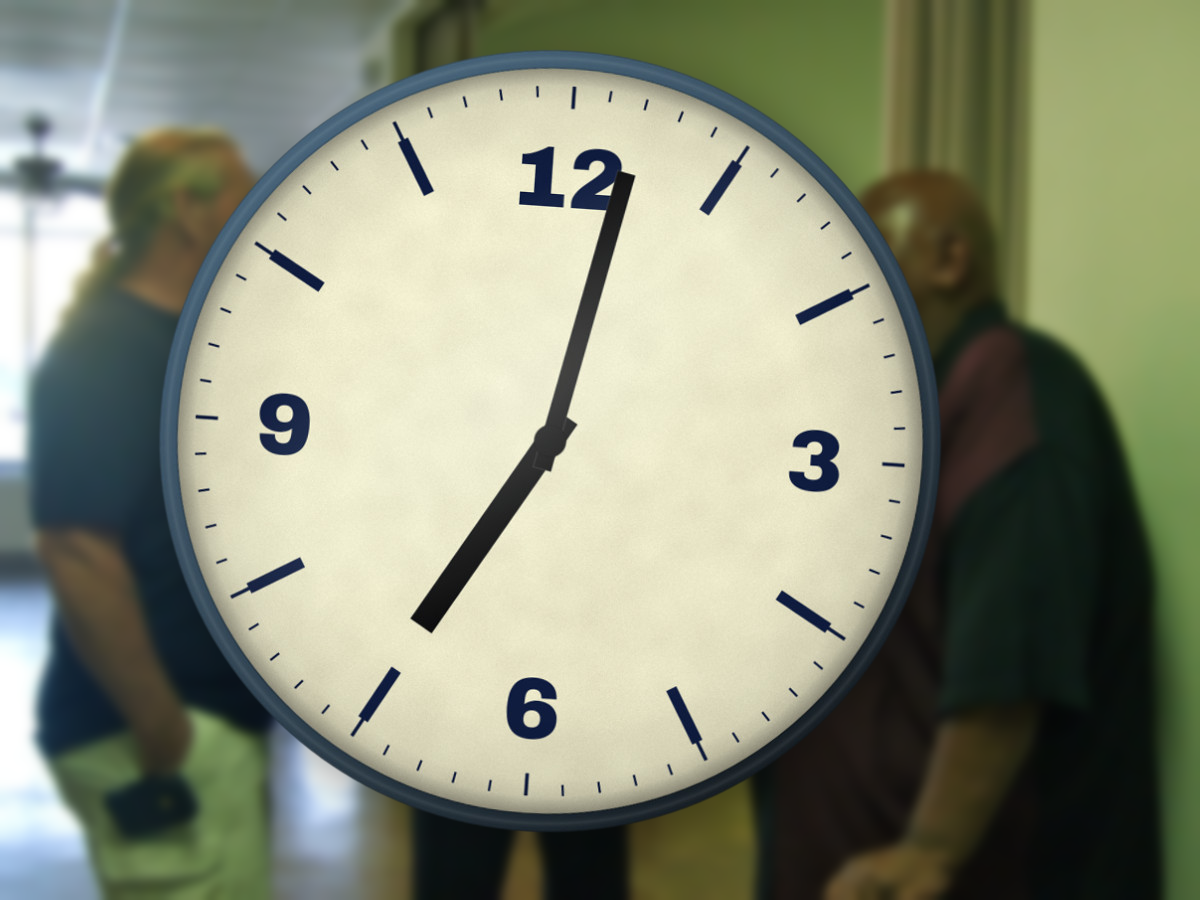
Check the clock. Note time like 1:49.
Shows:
7:02
